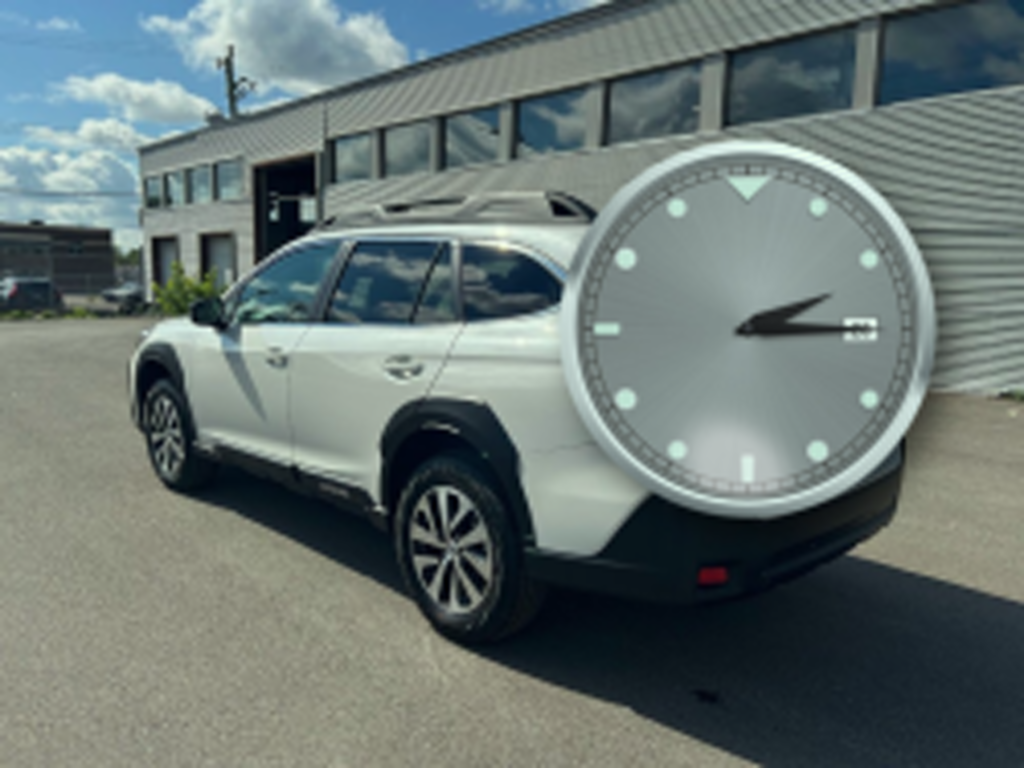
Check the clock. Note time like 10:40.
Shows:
2:15
